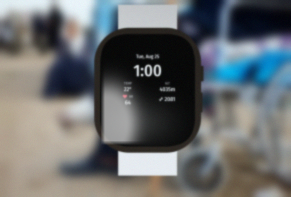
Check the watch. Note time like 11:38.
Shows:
1:00
